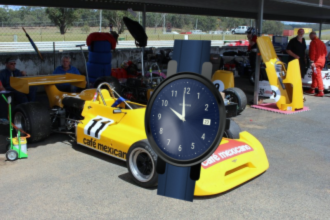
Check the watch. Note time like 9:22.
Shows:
9:59
